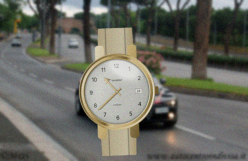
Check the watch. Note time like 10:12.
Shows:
10:38
